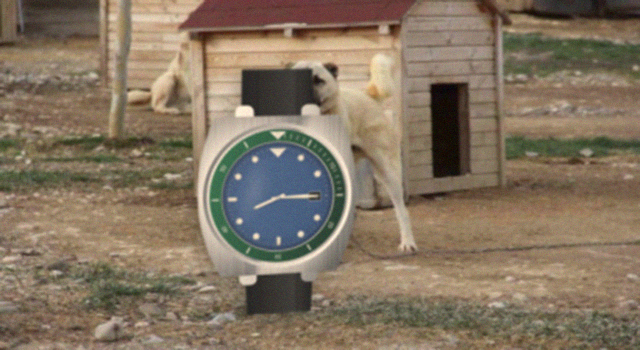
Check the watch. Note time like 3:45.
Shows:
8:15
